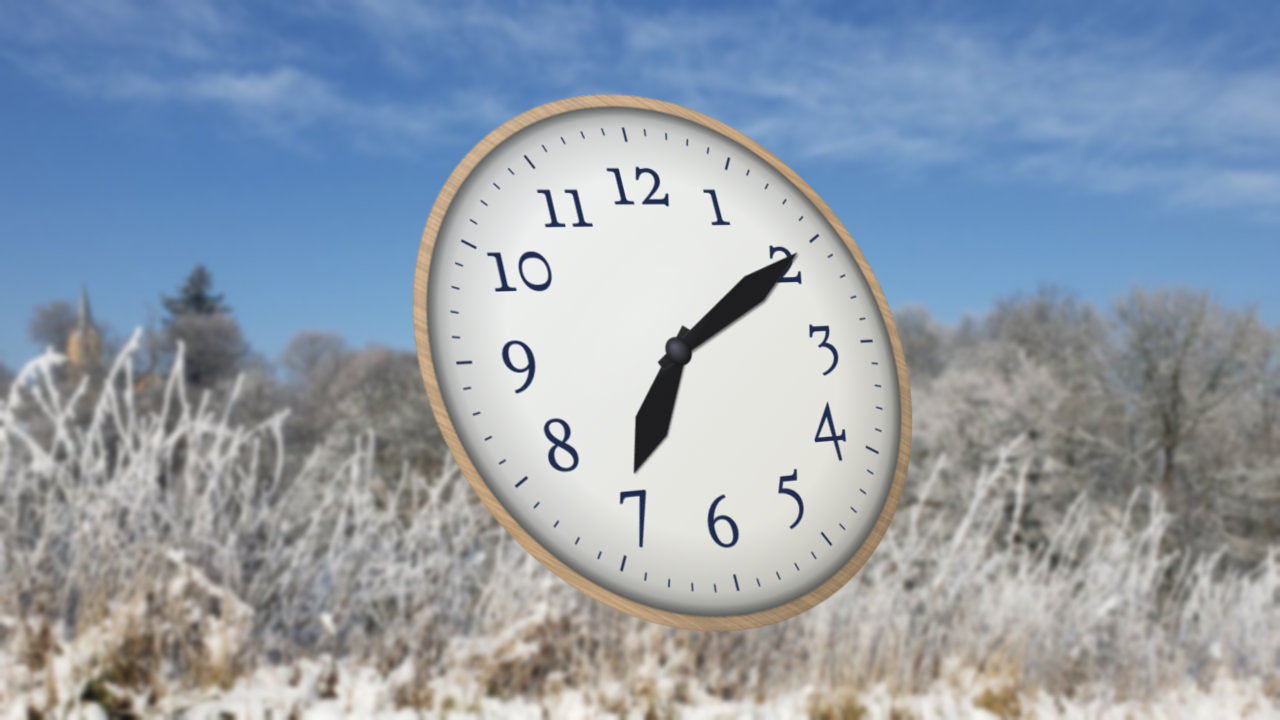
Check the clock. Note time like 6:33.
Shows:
7:10
